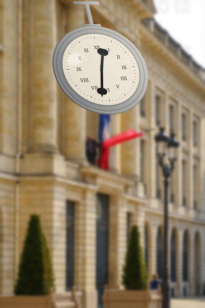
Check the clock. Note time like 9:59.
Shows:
12:32
